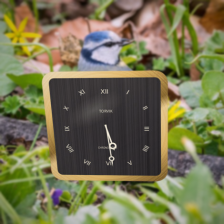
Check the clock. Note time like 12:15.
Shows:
5:29
